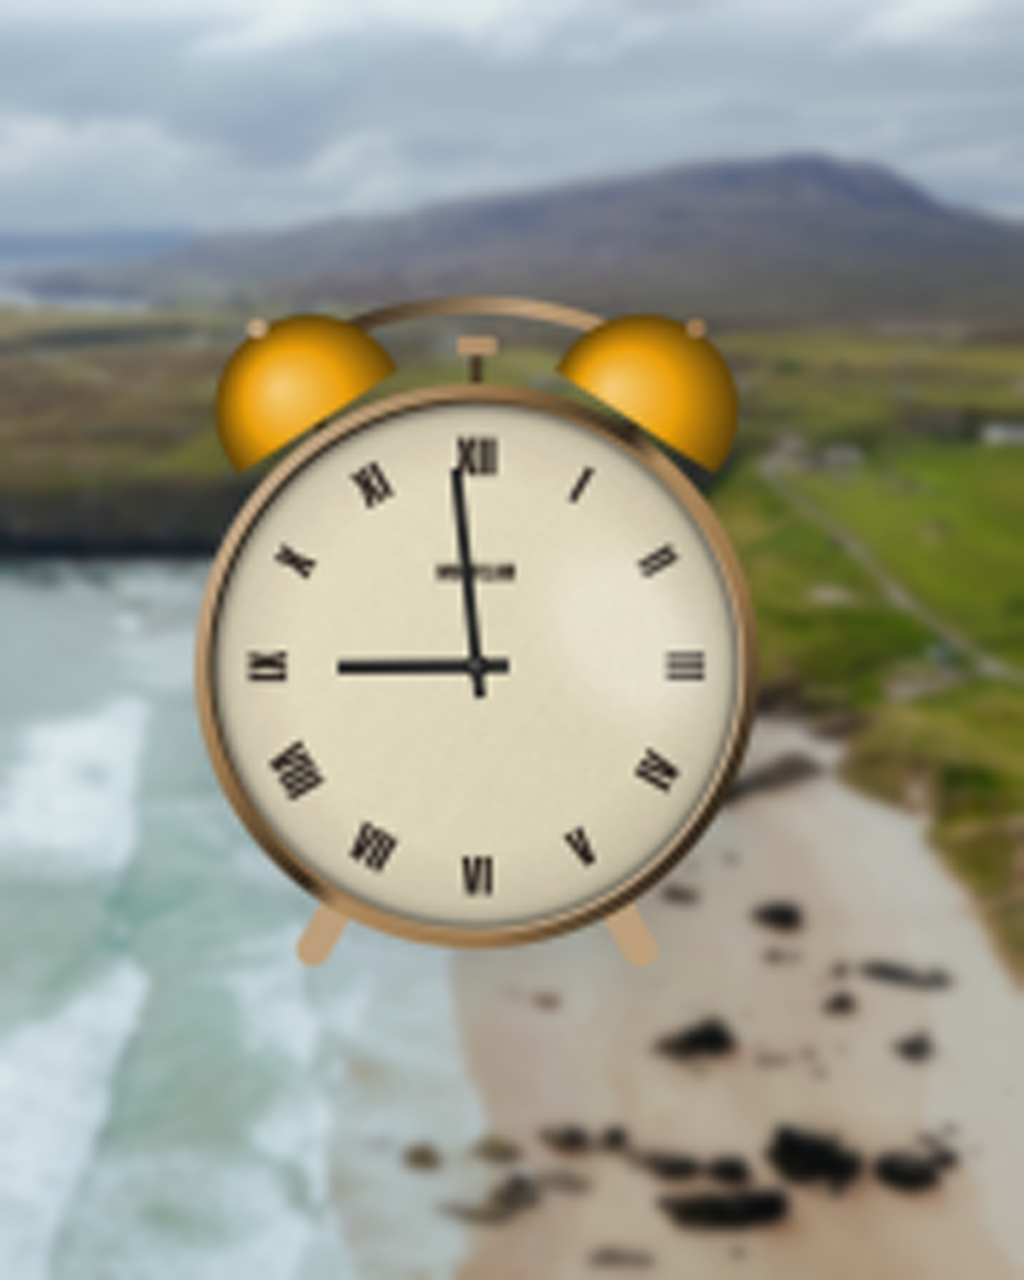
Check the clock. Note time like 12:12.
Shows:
8:59
